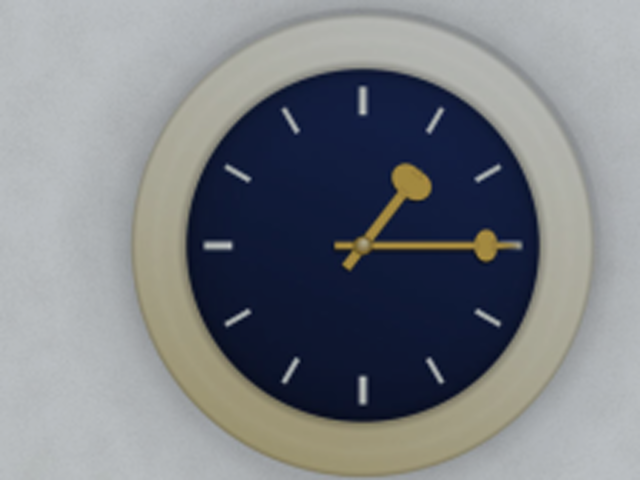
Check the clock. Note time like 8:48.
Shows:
1:15
